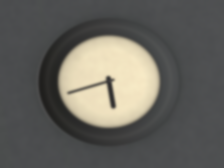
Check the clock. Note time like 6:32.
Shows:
5:42
